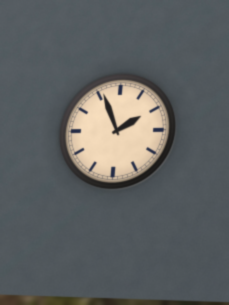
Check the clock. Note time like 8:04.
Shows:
1:56
